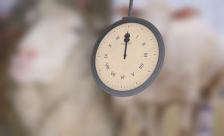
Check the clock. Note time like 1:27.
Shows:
12:00
